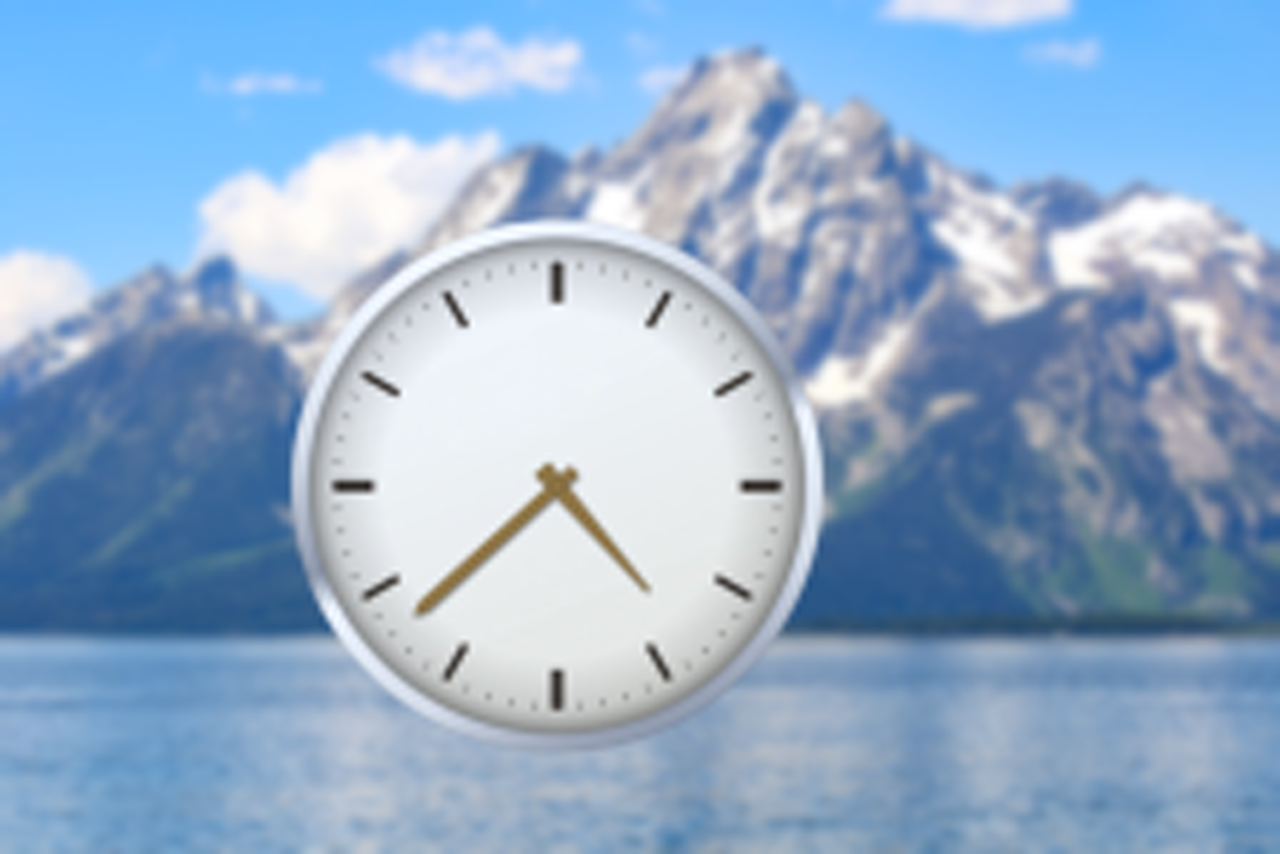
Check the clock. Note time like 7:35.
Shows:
4:38
